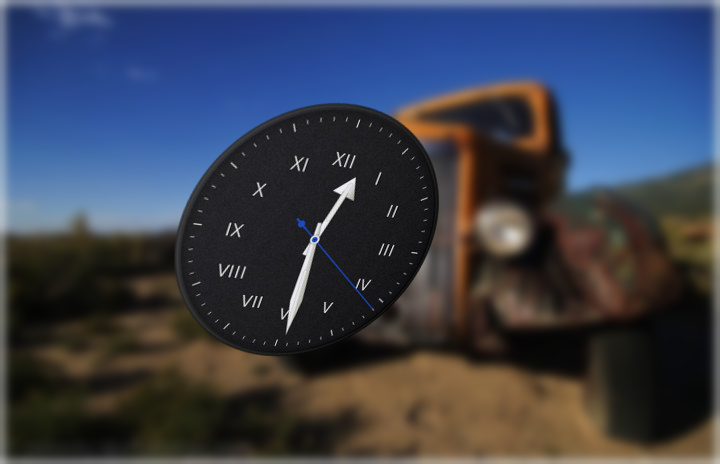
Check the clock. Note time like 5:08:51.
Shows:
12:29:21
